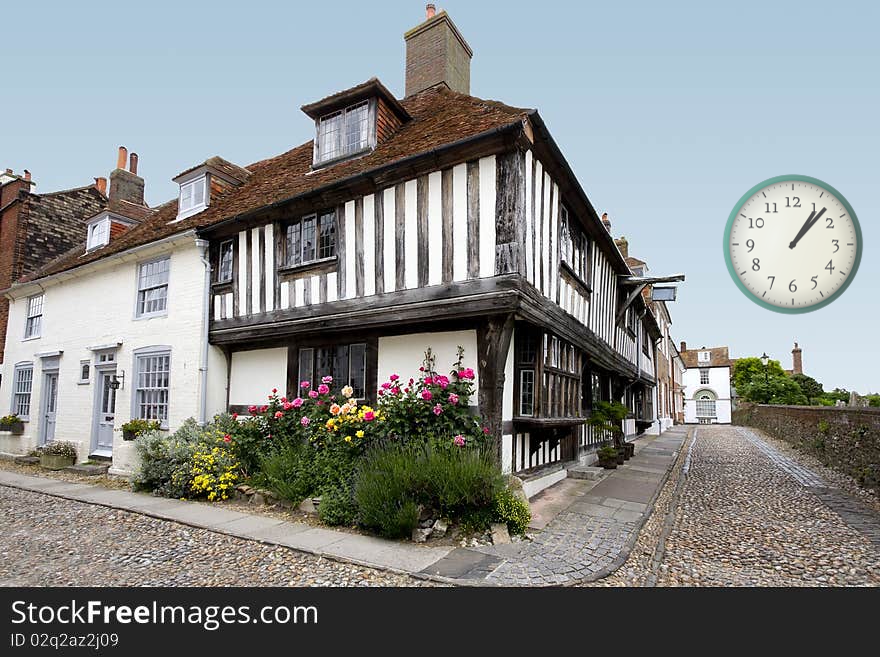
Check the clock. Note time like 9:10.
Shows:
1:07
